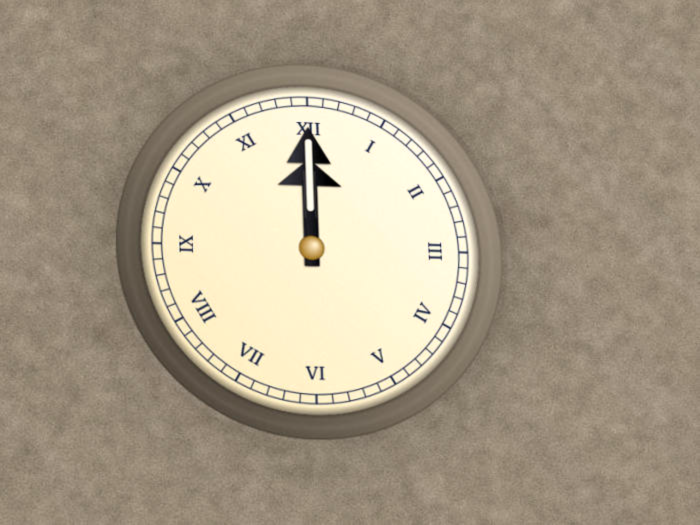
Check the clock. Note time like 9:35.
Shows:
12:00
